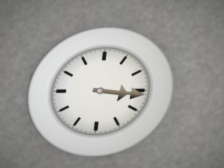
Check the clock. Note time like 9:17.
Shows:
3:16
